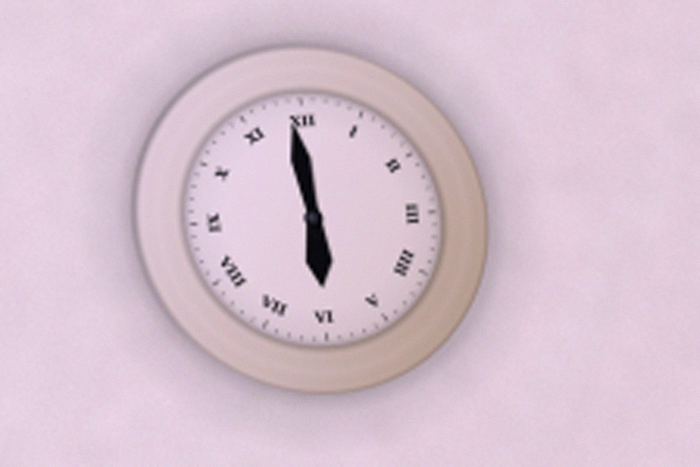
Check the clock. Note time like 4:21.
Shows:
5:59
